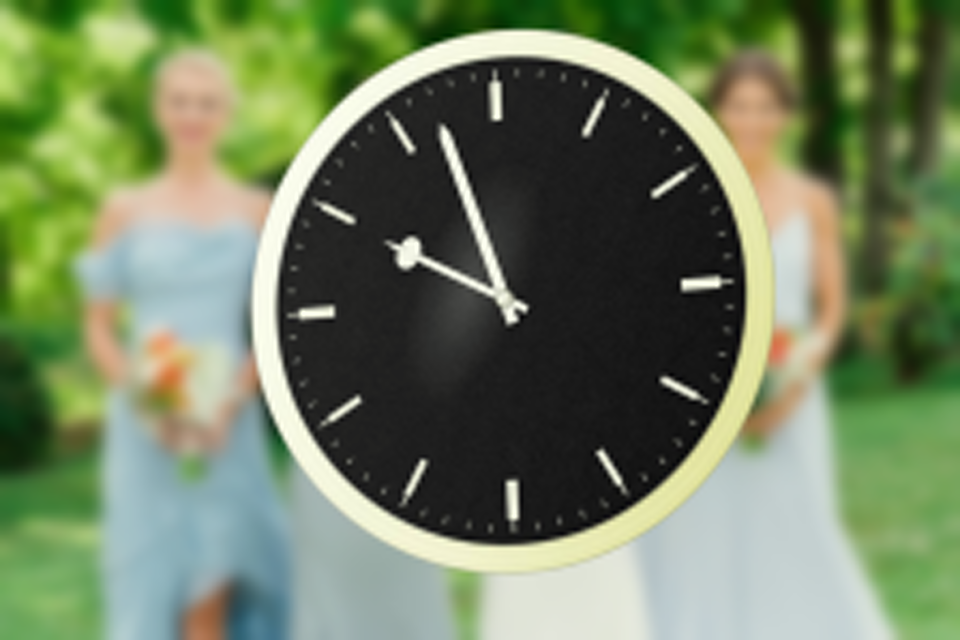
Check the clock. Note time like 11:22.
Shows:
9:57
